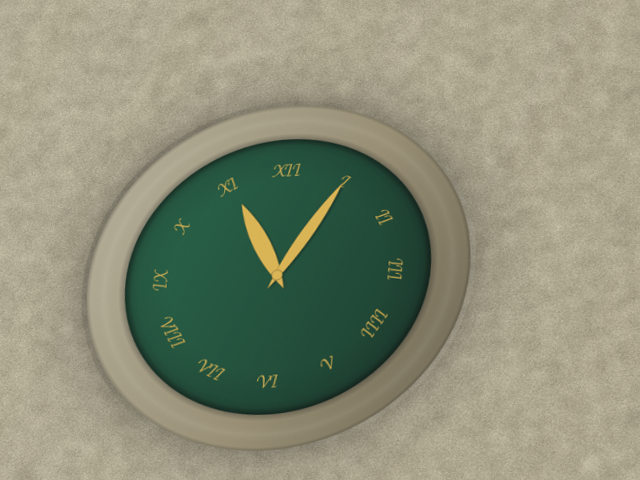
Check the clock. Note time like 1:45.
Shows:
11:05
